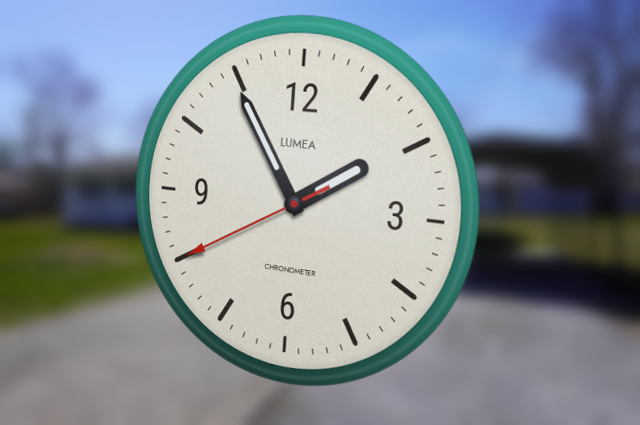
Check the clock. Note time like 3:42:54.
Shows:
1:54:40
